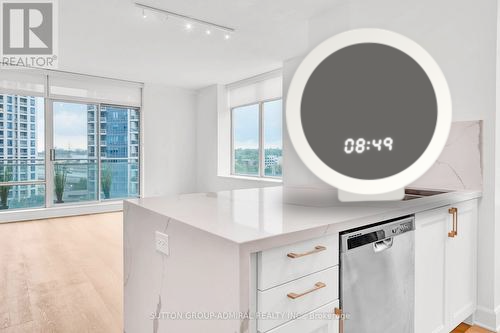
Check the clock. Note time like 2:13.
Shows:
8:49
